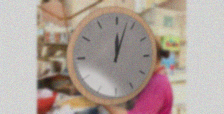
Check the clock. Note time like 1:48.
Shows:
12:03
